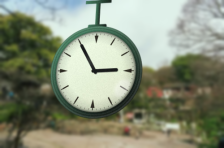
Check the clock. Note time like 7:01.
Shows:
2:55
